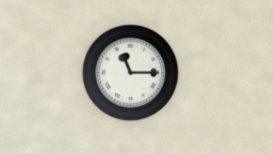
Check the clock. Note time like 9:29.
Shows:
11:15
